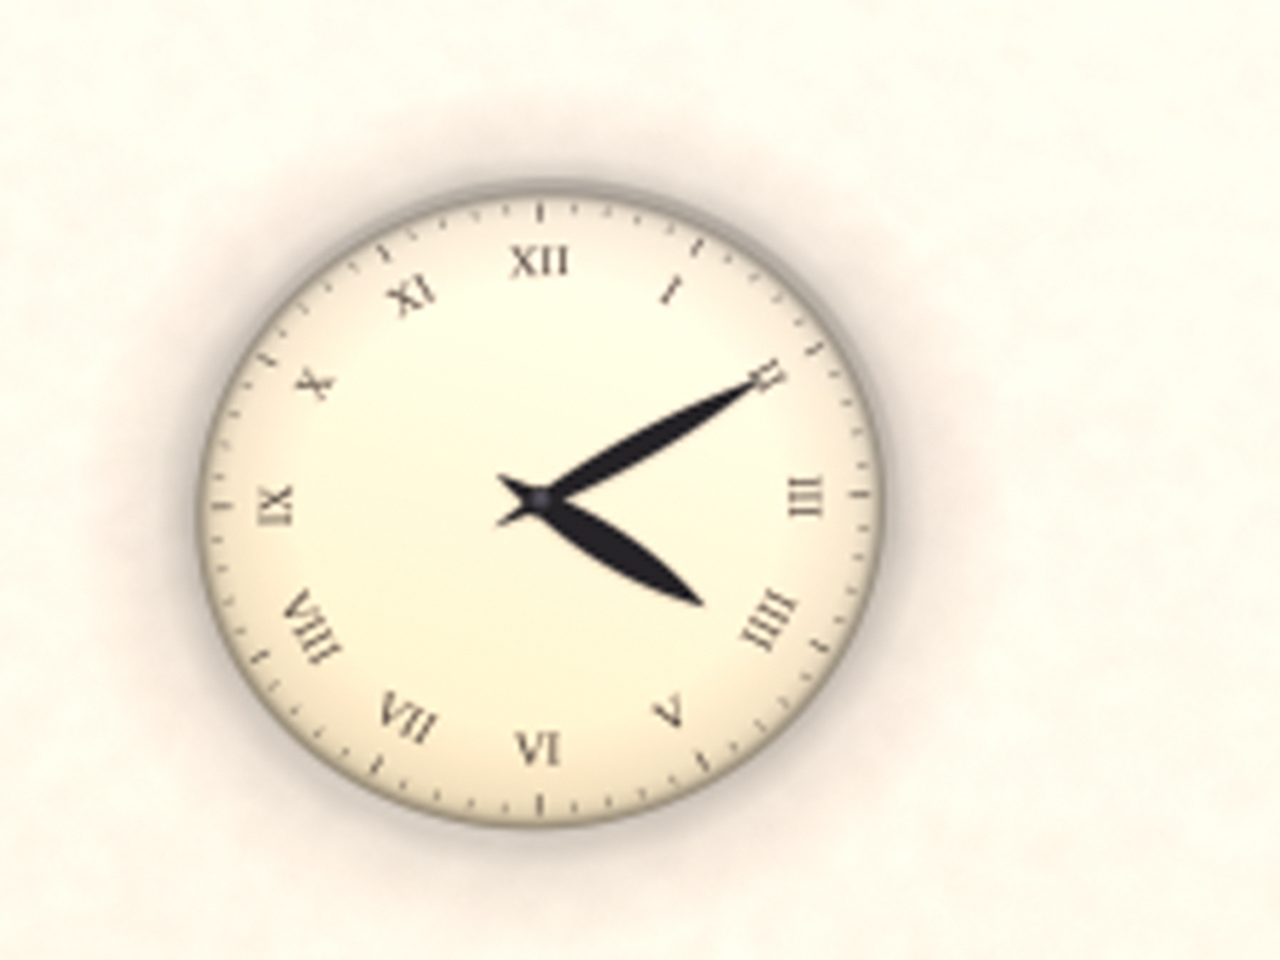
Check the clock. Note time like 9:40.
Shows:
4:10
